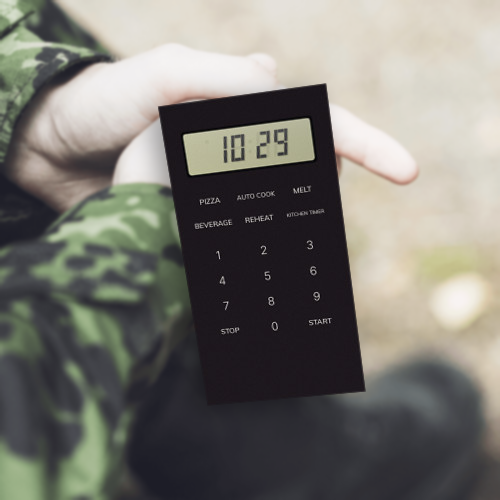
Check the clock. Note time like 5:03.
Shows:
10:29
